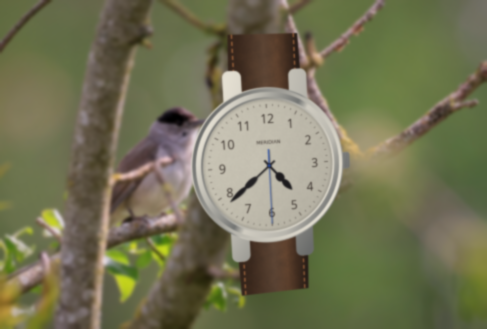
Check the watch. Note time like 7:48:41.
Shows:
4:38:30
